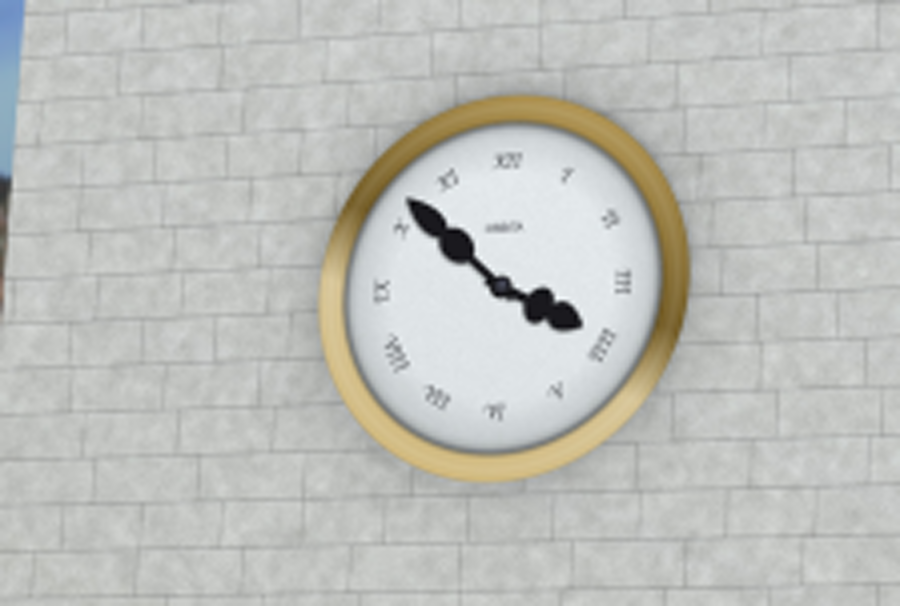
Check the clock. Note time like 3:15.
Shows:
3:52
